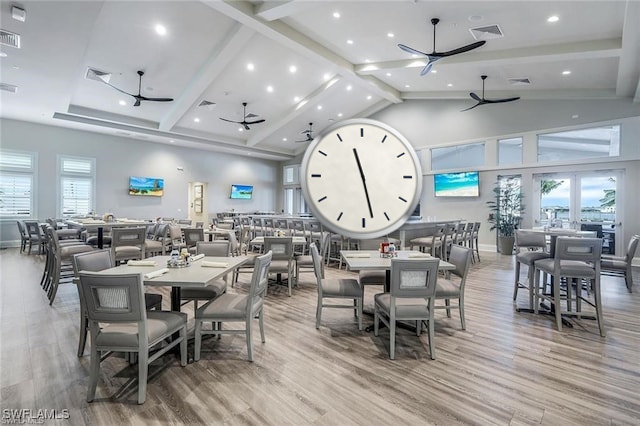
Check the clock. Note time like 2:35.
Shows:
11:28
